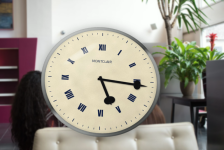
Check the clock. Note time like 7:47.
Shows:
5:16
